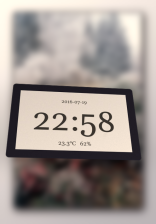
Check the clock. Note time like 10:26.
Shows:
22:58
